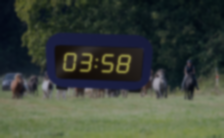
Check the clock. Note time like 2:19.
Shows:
3:58
